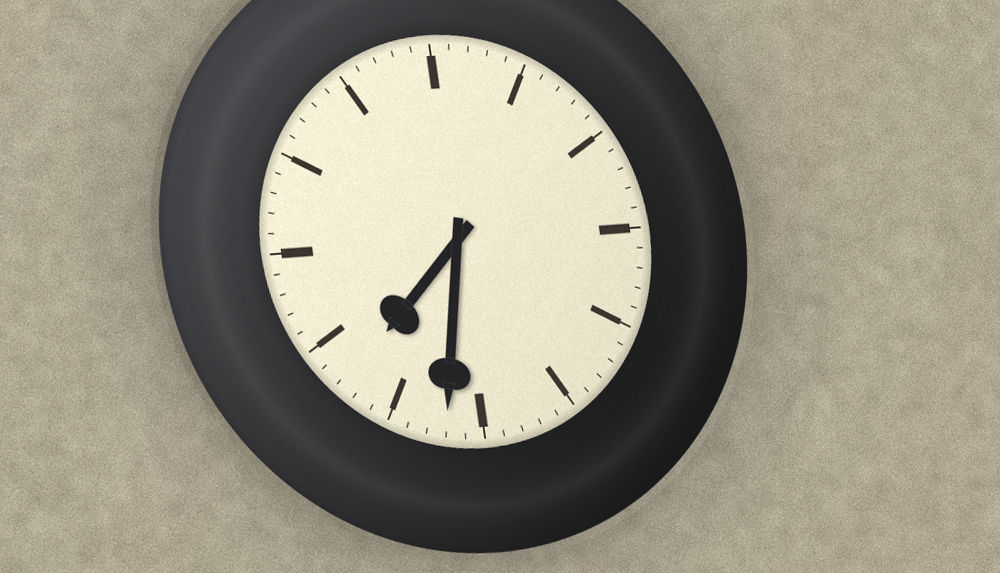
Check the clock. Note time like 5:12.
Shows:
7:32
